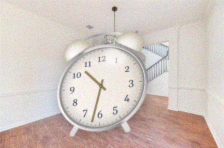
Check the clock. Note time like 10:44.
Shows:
10:32
